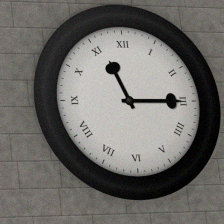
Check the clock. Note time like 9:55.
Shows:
11:15
